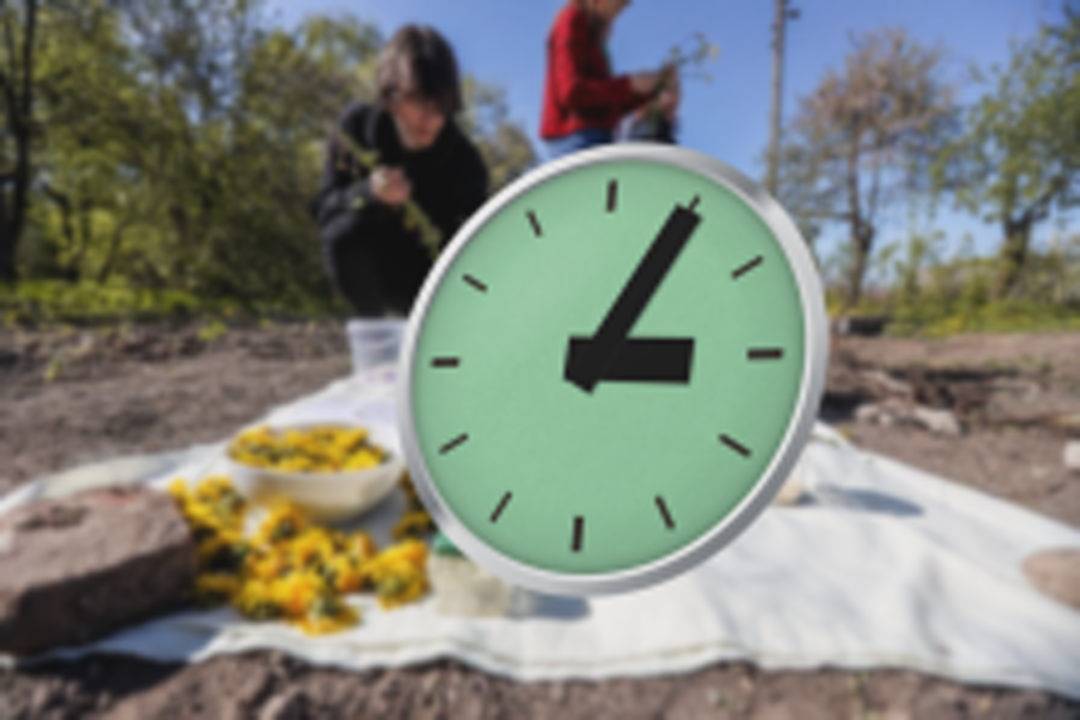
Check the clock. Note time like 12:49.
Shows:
3:05
